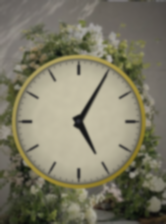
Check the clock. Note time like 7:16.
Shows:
5:05
